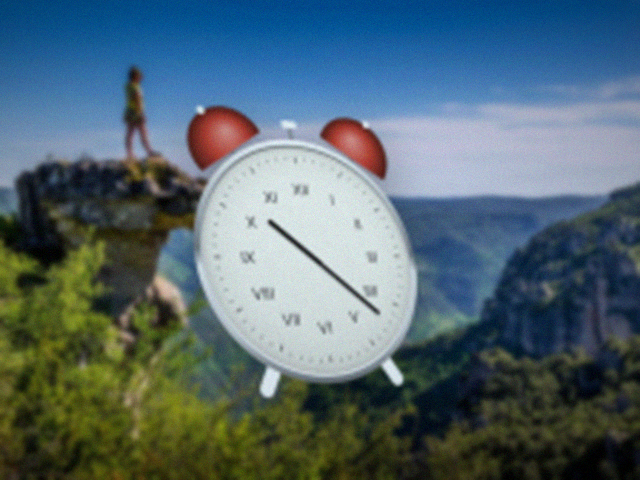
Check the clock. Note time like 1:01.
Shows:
10:22
